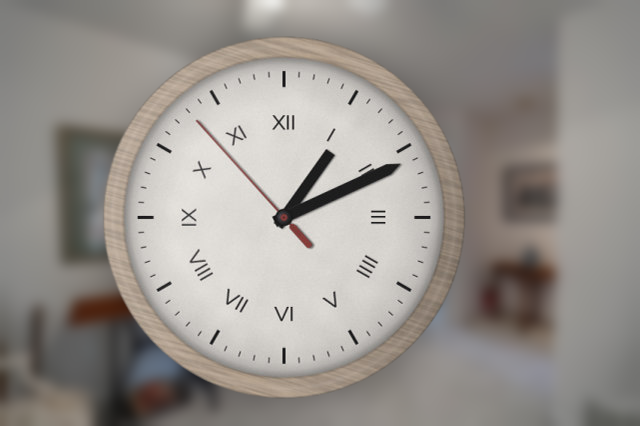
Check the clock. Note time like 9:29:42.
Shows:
1:10:53
